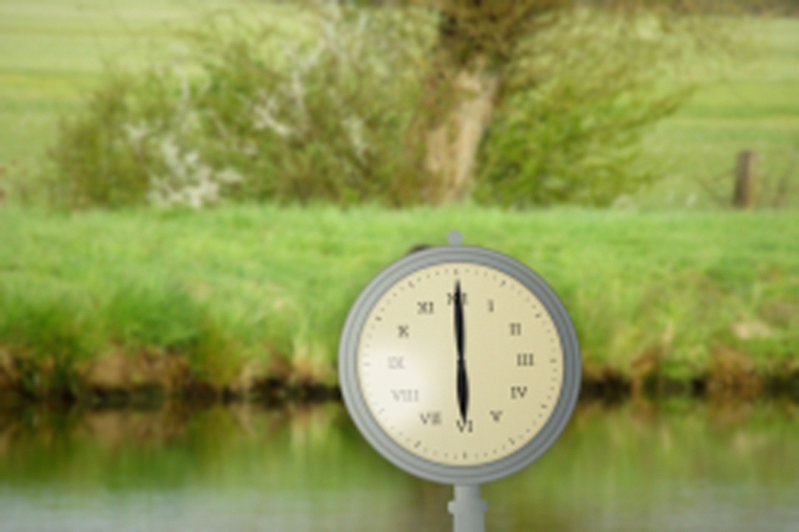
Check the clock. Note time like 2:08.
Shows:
6:00
